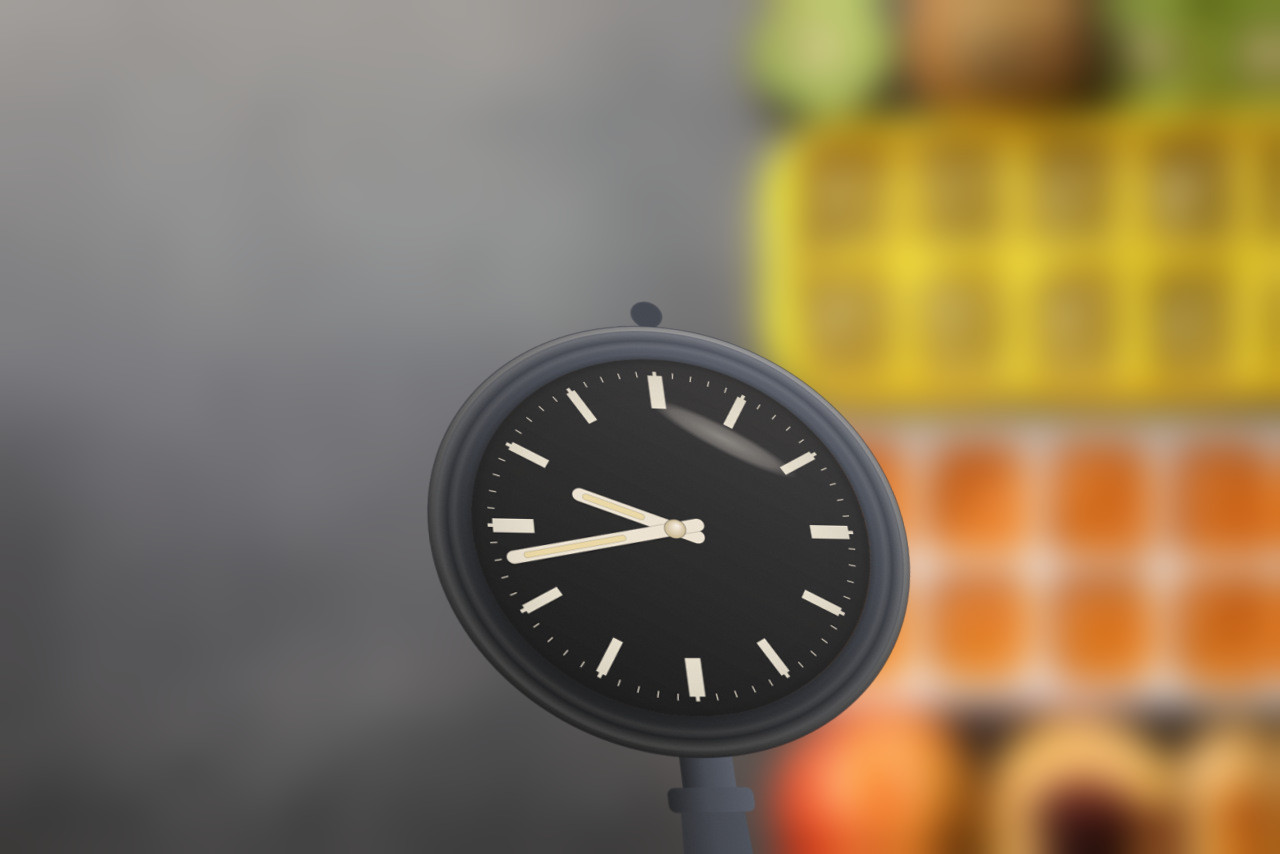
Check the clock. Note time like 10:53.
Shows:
9:43
